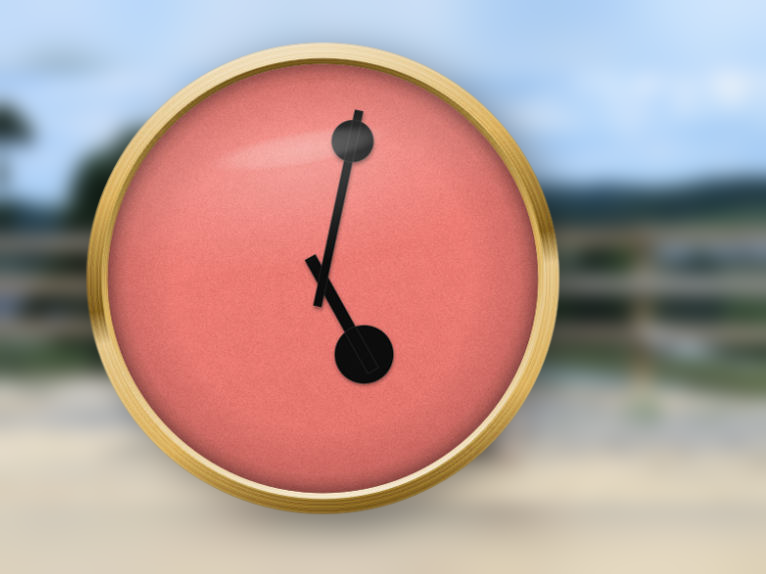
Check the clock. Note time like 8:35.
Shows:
5:02
